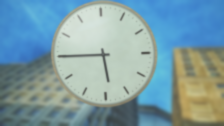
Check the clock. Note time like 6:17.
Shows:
5:45
